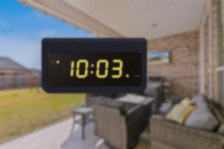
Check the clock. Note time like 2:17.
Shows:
10:03
